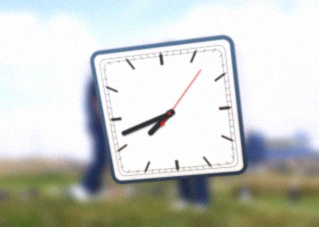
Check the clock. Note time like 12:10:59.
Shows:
7:42:07
